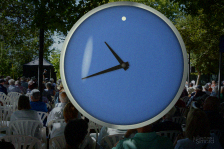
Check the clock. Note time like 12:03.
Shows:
10:42
